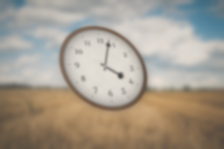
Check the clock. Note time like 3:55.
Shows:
4:03
